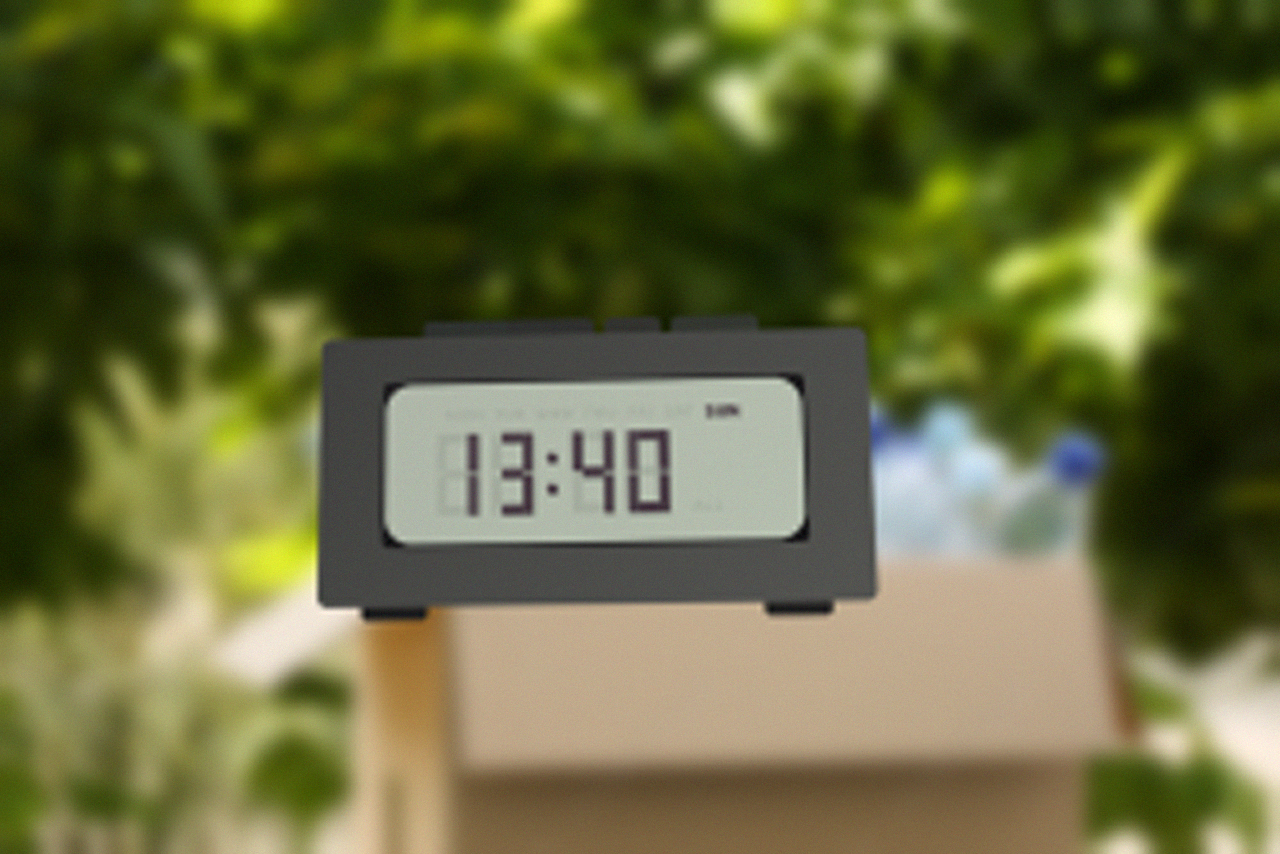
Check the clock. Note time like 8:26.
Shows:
13:40
